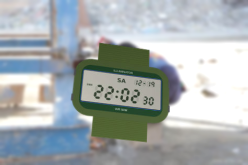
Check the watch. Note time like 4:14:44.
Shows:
22:02:30
